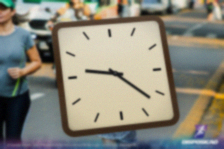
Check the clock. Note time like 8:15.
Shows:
9:22
